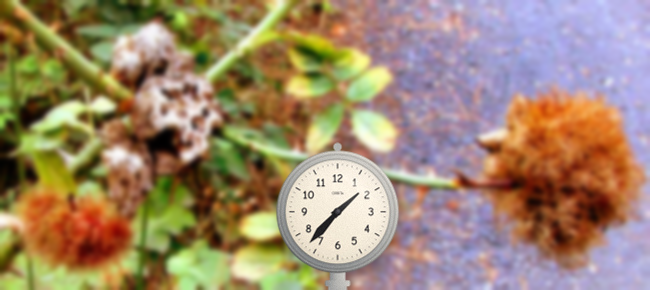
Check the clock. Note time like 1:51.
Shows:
1:37
